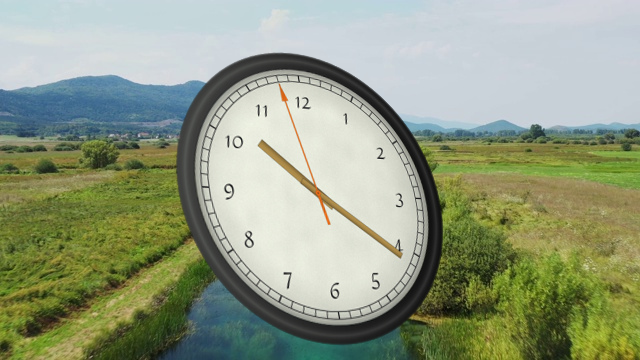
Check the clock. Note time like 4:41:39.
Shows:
10:20:58
